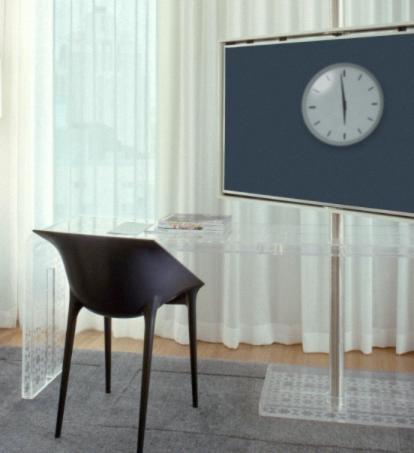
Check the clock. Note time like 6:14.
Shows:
5:59
